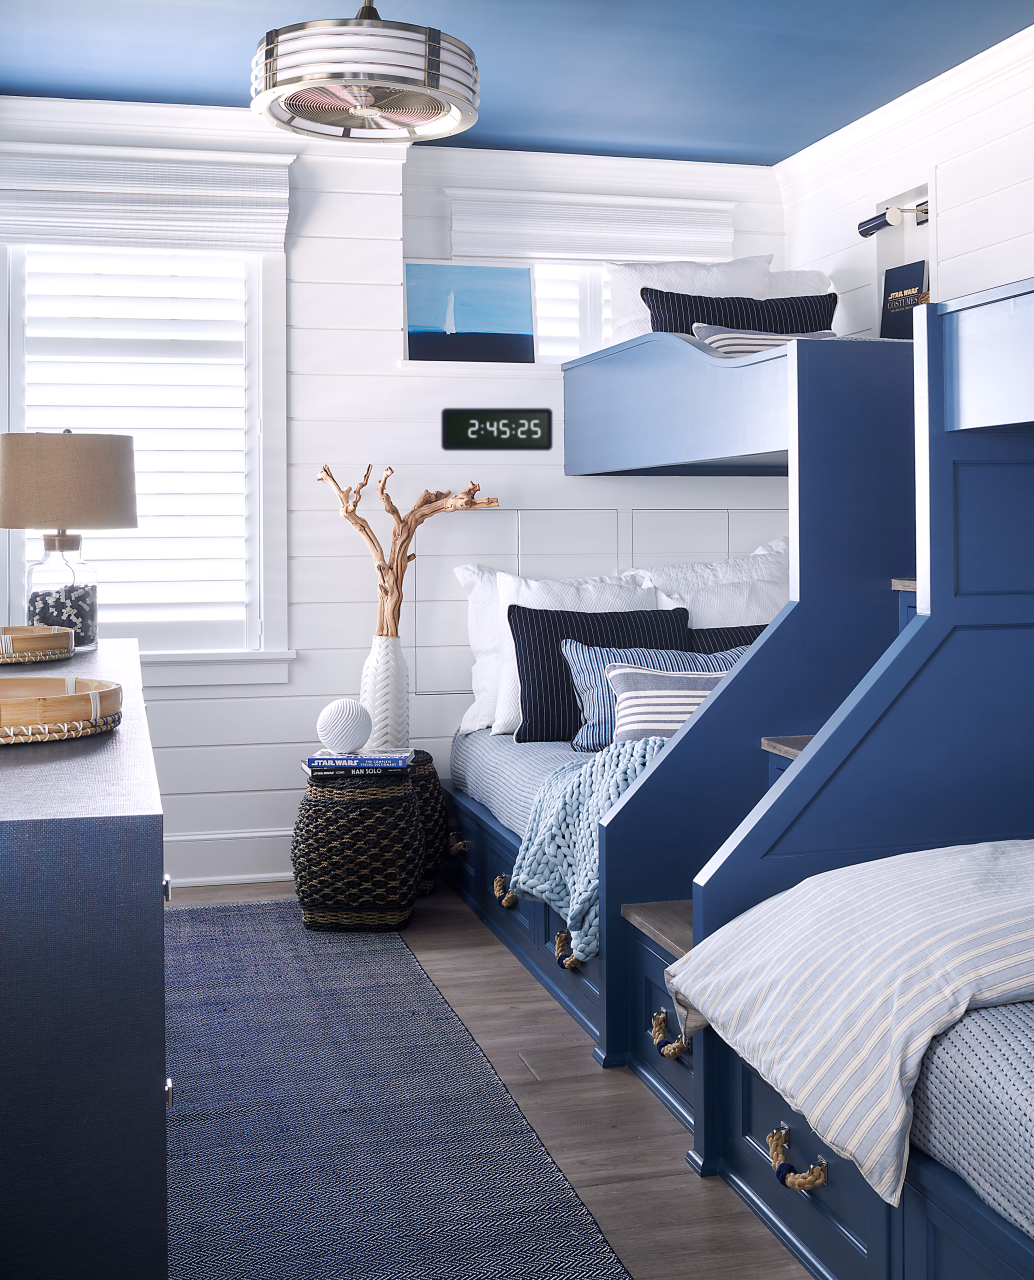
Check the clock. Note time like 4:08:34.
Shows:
2:45:25
